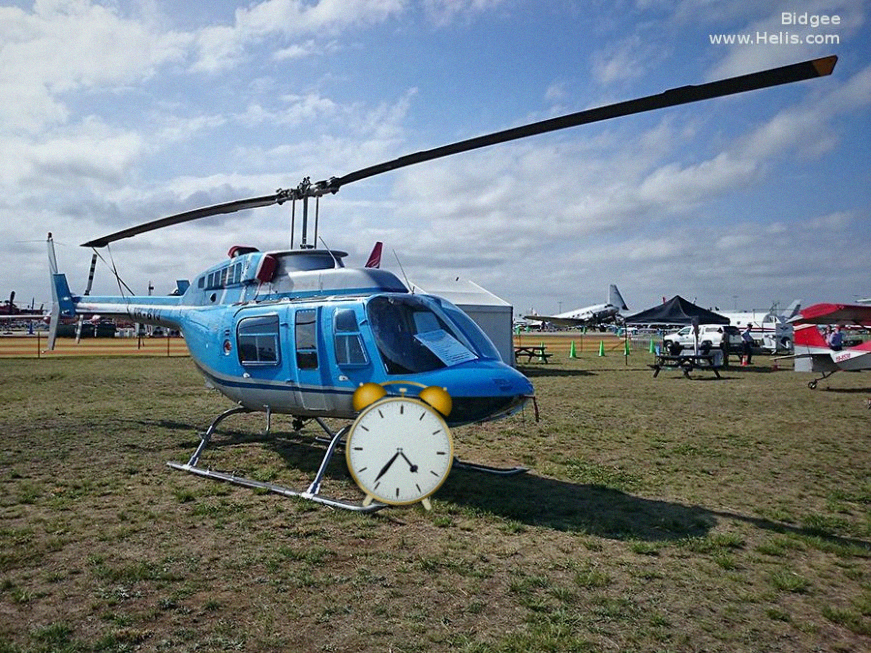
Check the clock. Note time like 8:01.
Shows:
4:36
